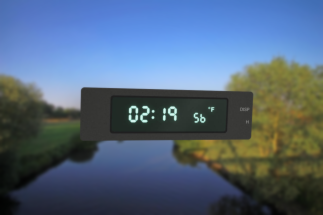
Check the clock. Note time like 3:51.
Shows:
2:19
